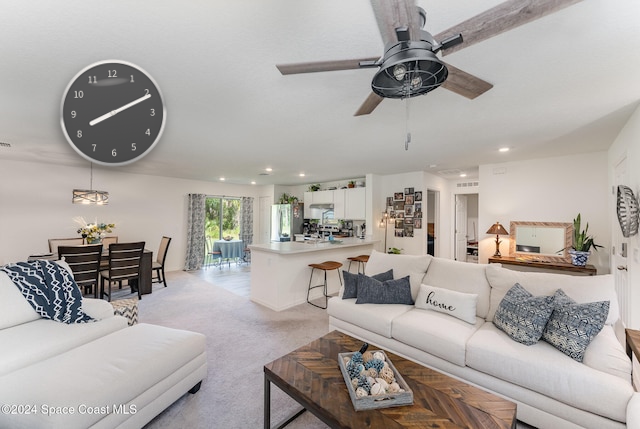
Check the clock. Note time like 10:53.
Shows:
8:11
